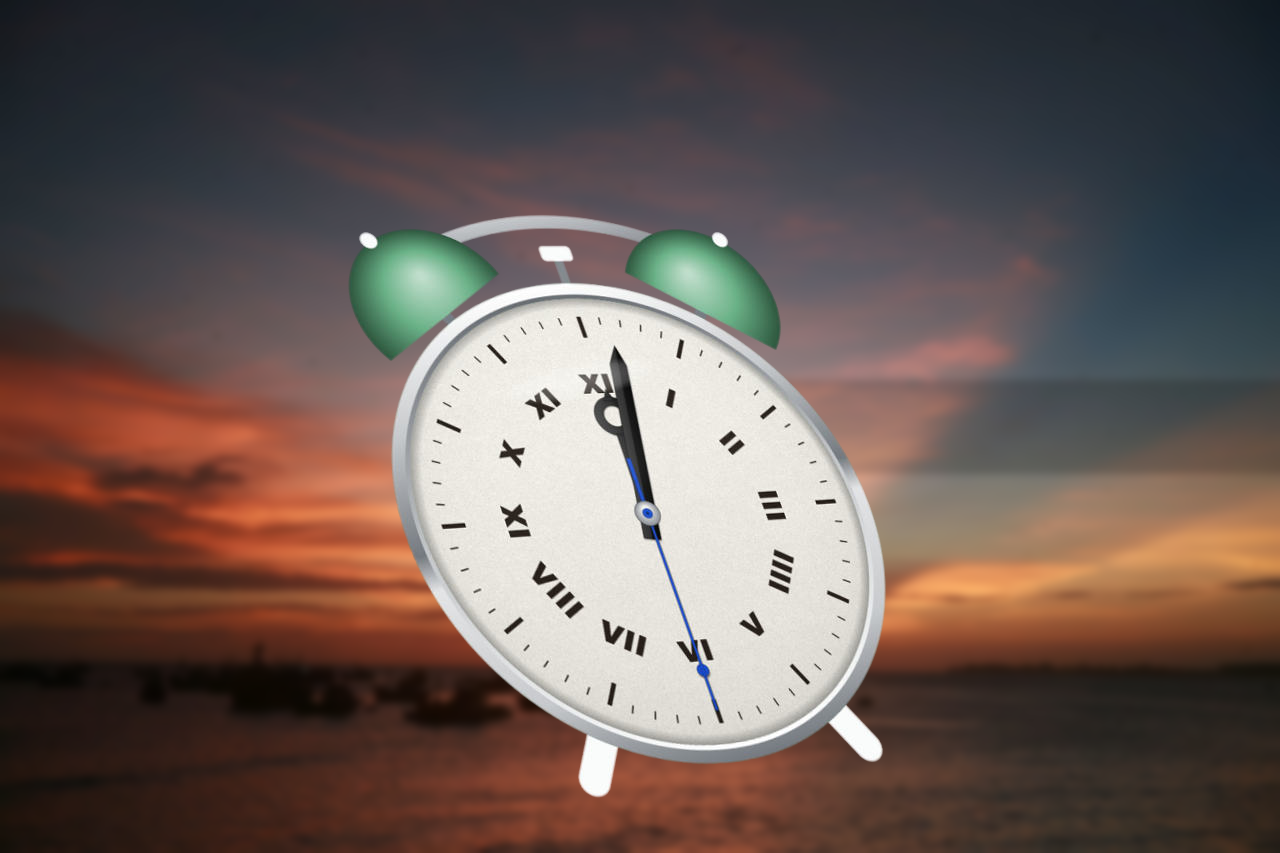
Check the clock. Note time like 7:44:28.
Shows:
12:01:30
